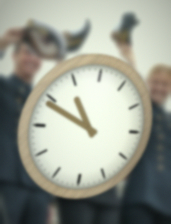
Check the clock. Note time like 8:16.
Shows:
10:49
